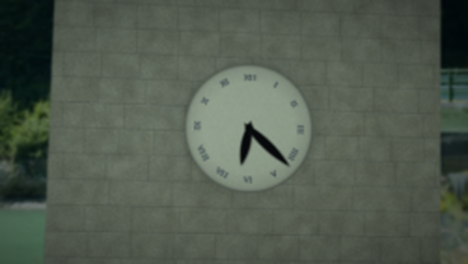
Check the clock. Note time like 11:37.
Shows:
6:22
